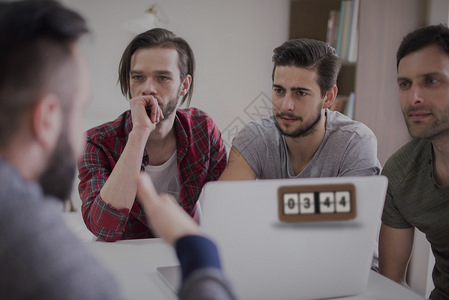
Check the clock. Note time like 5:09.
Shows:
3:44
